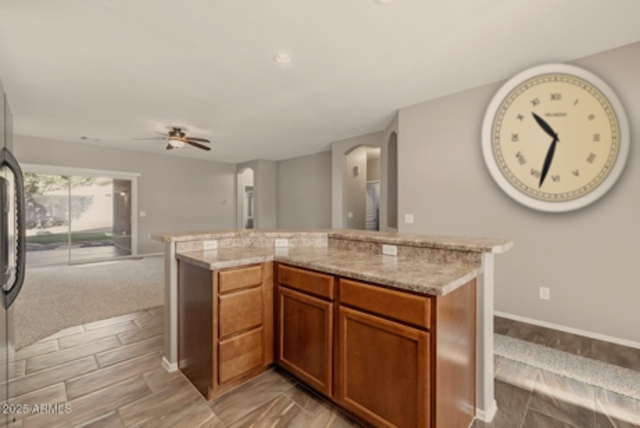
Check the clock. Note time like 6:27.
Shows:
10:33
